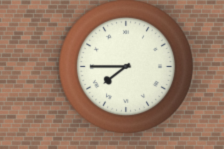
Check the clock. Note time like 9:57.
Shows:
7:45
